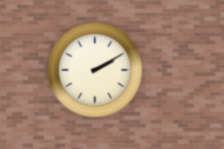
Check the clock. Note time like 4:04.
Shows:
2:10
